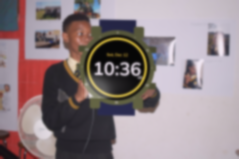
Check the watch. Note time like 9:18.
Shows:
10:36
